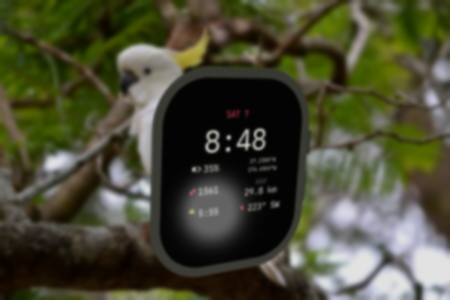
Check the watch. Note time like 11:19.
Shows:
8:48
